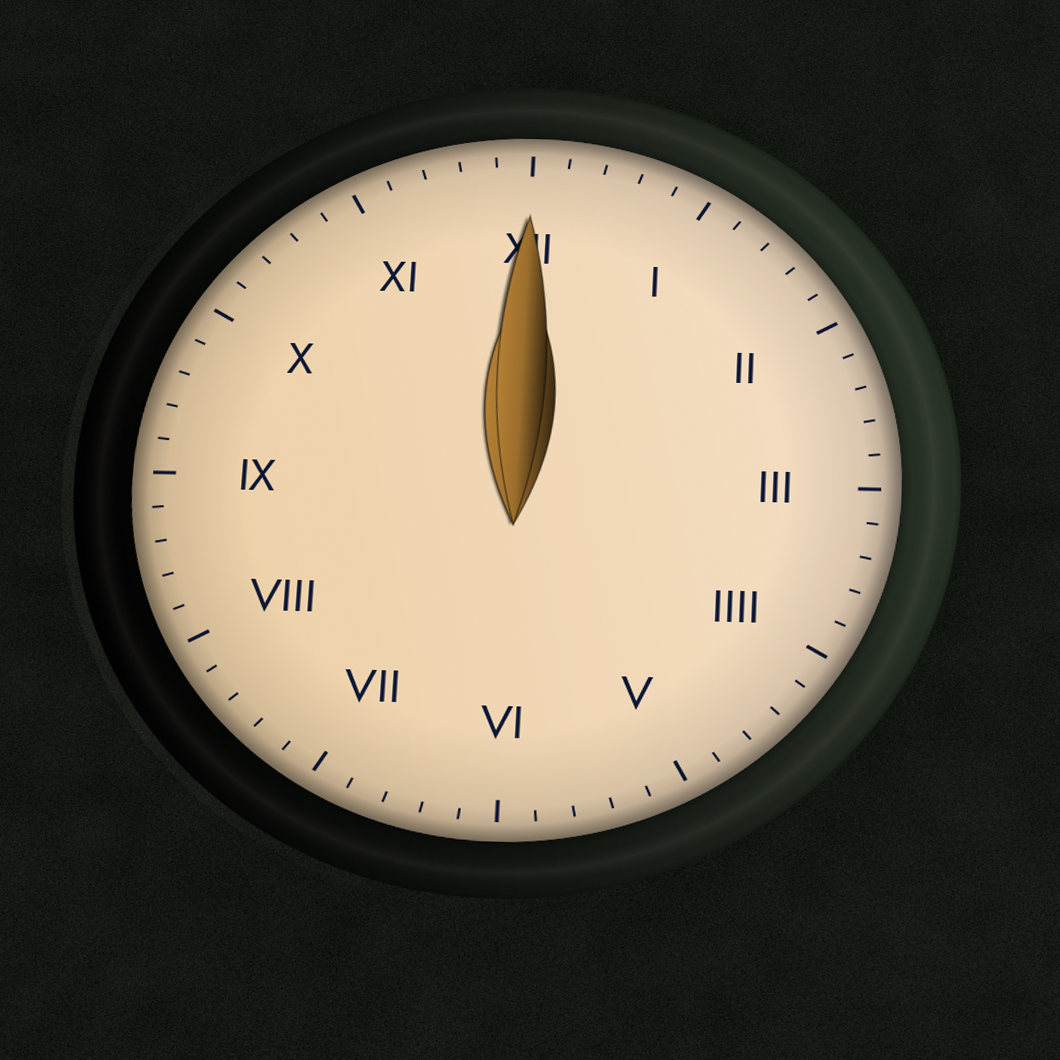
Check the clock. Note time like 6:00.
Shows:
12:00
